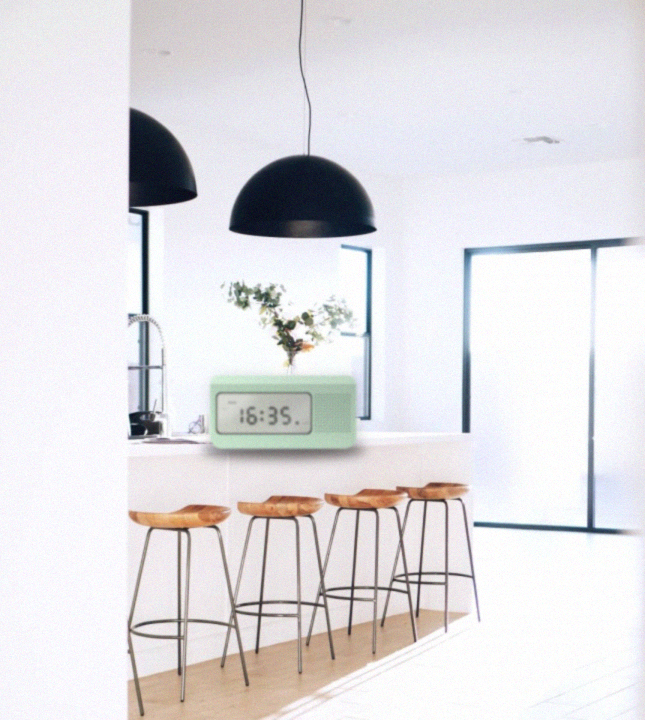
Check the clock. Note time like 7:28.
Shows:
16:35
